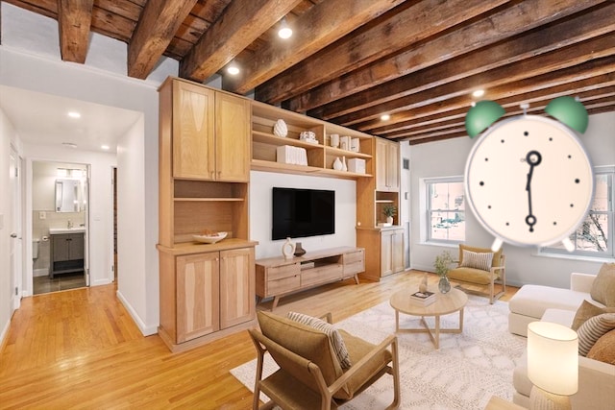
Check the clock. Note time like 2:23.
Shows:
12:30
